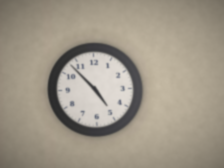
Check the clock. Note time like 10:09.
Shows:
4:53
